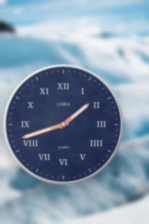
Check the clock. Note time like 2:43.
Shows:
1:42
